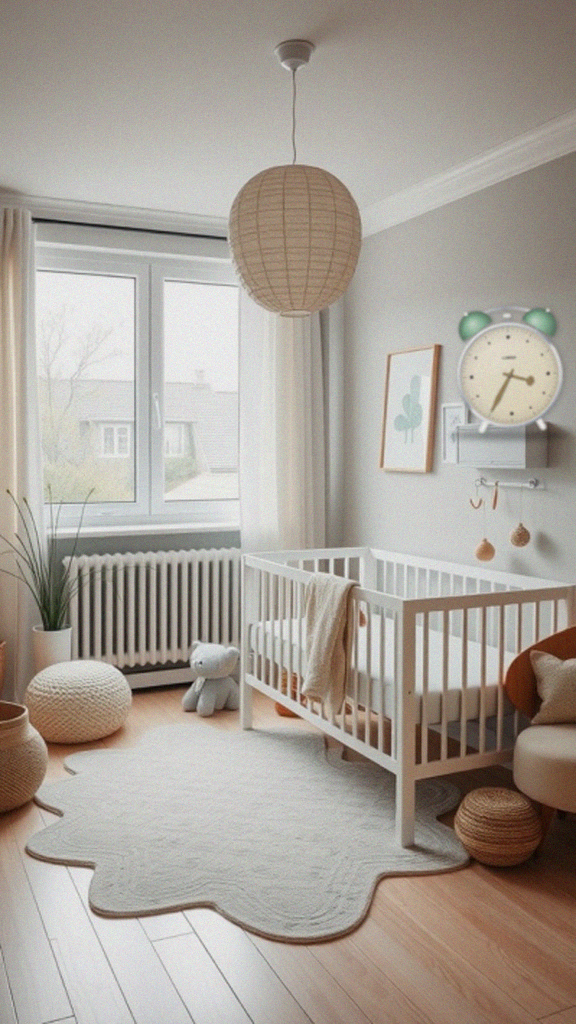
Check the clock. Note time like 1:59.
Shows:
3:35
